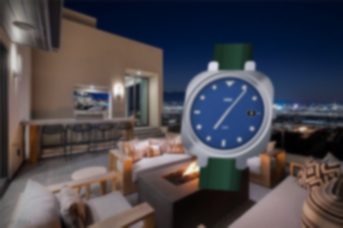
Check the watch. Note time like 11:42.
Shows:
7:06
